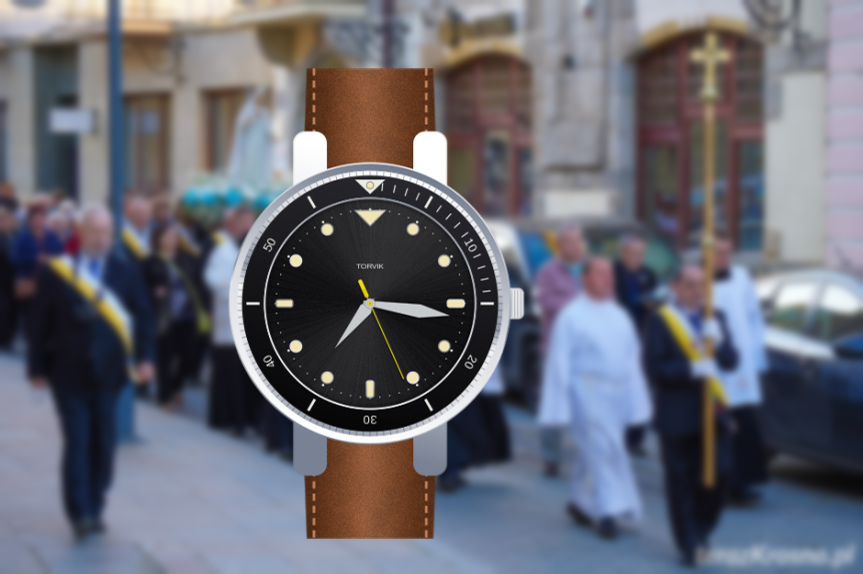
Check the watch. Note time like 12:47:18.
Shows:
7:16:26
